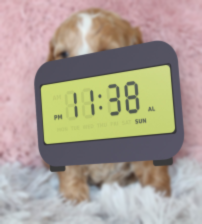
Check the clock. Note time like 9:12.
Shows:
11:38
